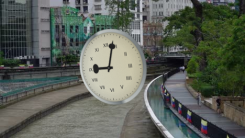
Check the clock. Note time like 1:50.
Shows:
9:03
